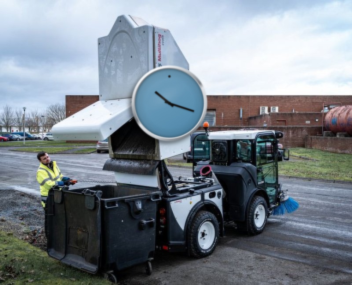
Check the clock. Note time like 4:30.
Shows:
10:18
